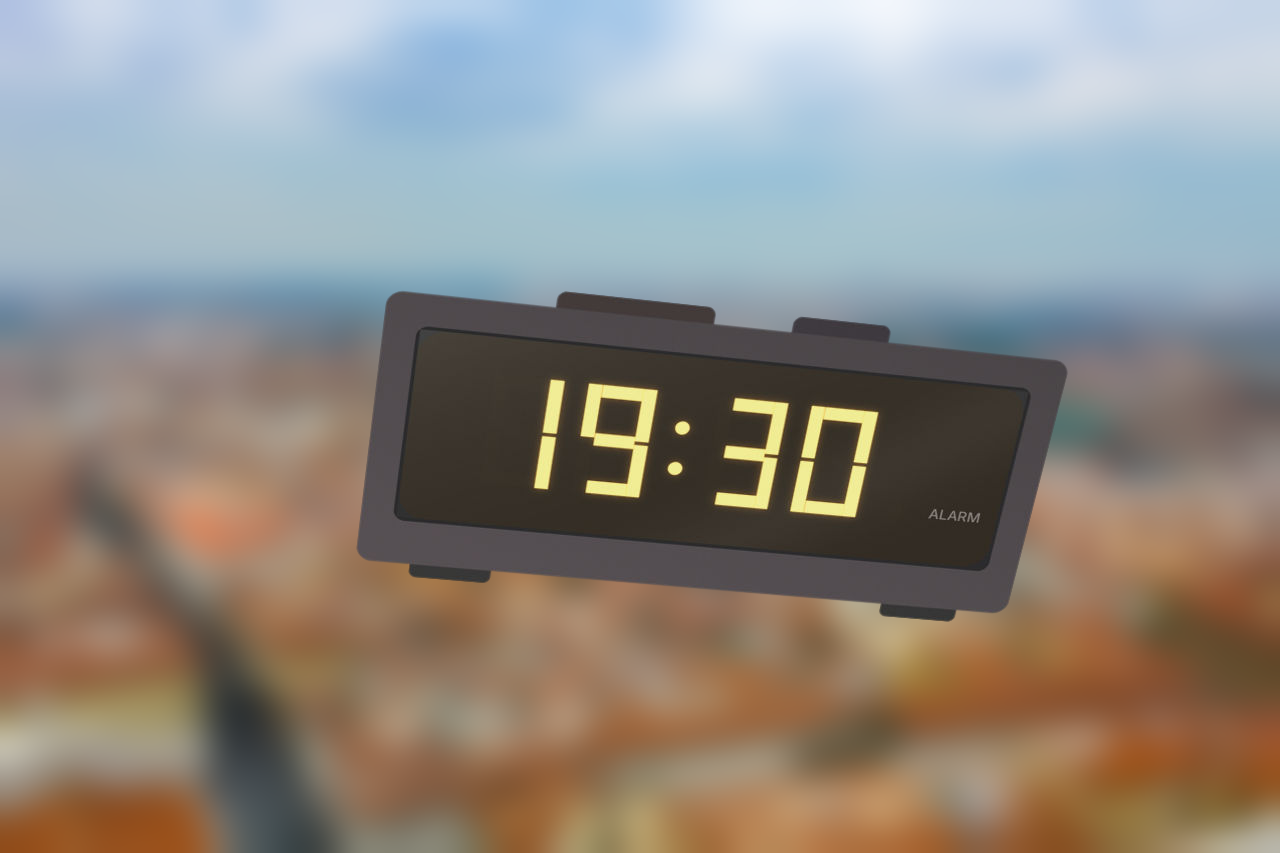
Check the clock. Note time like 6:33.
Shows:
19:30
